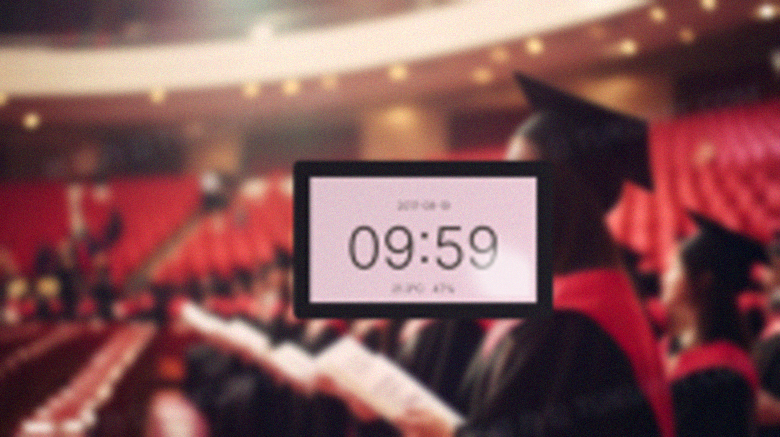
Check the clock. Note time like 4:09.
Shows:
9:59
